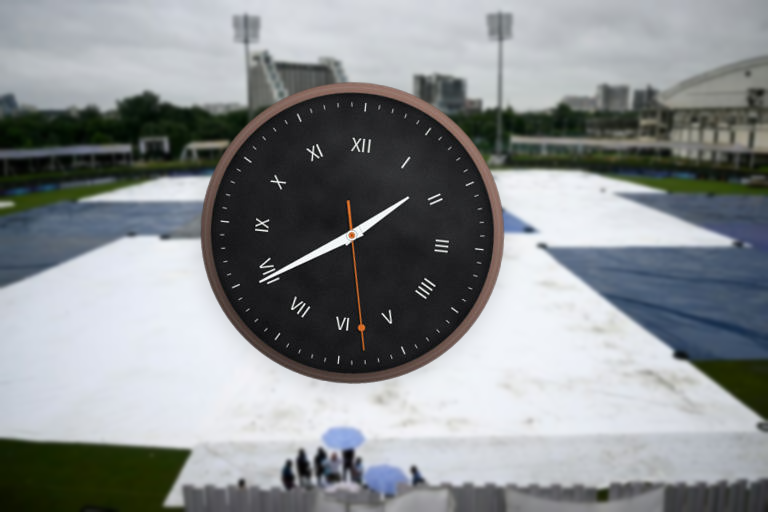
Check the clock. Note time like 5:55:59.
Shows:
1:39:28
